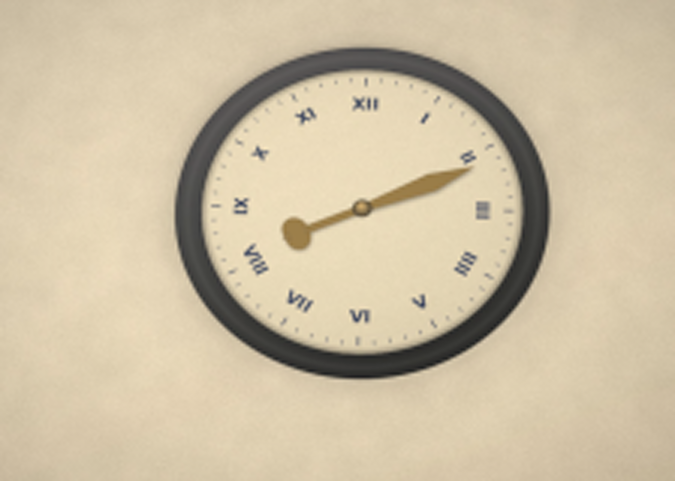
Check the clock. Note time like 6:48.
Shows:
8:11
